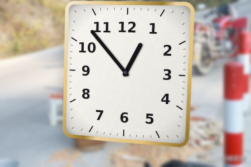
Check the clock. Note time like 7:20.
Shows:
12:53
